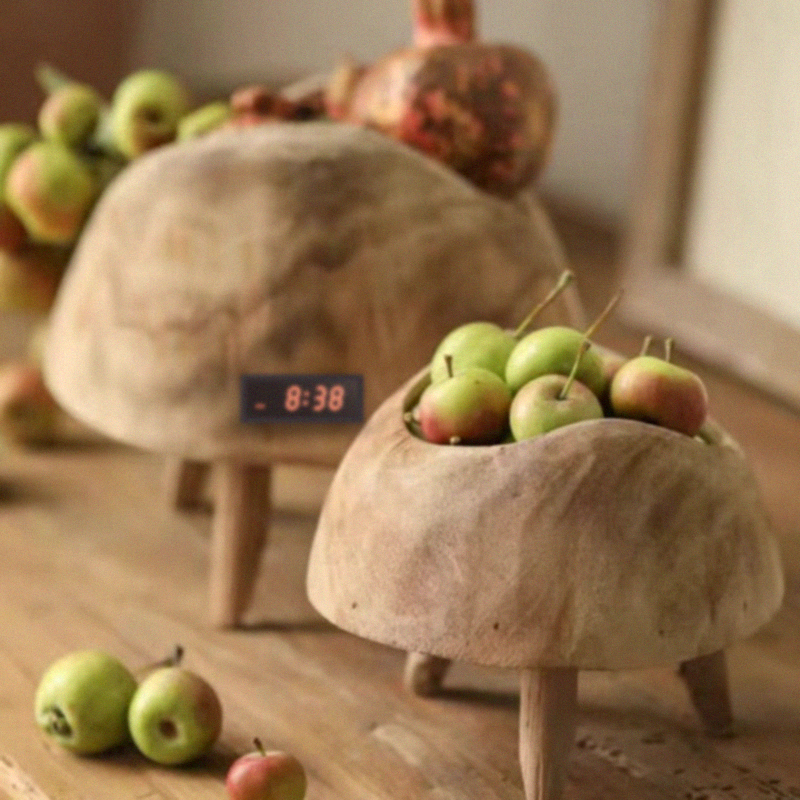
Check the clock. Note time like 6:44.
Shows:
8:38
